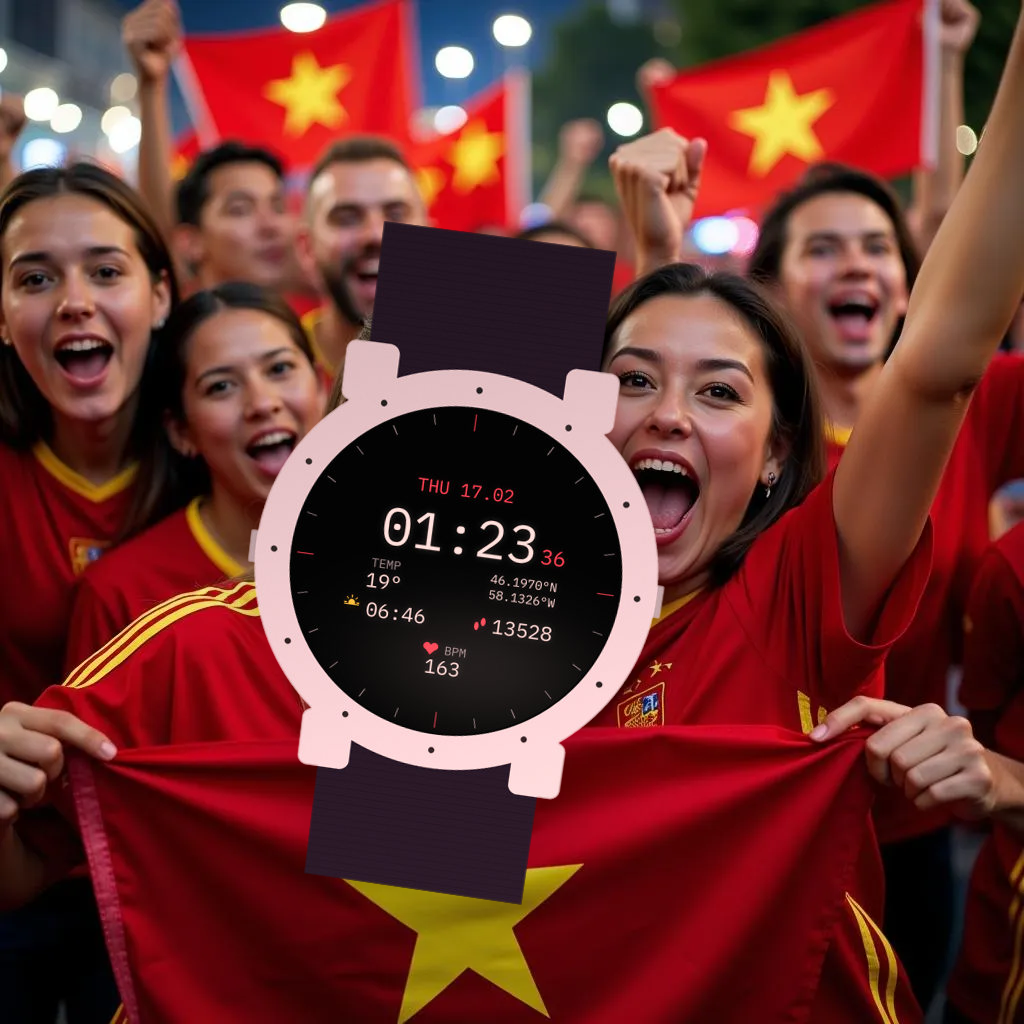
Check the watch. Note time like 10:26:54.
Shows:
1:23:36
